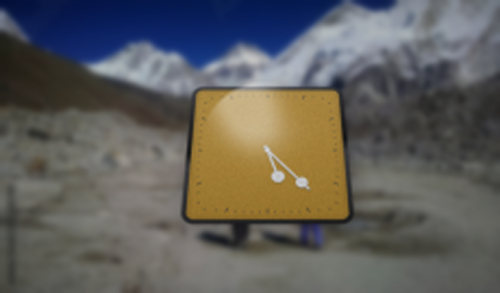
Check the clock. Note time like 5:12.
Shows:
5:23
